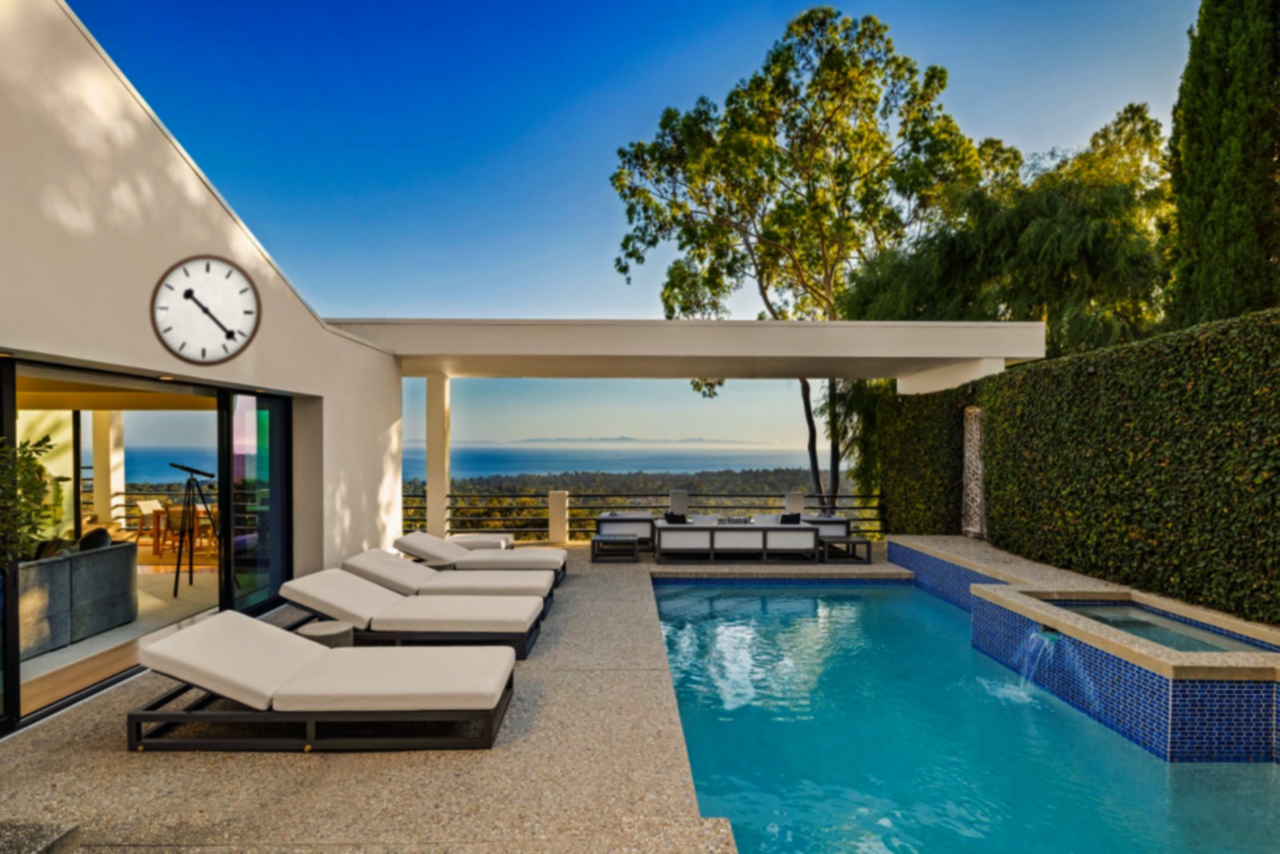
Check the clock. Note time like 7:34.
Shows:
10:22
